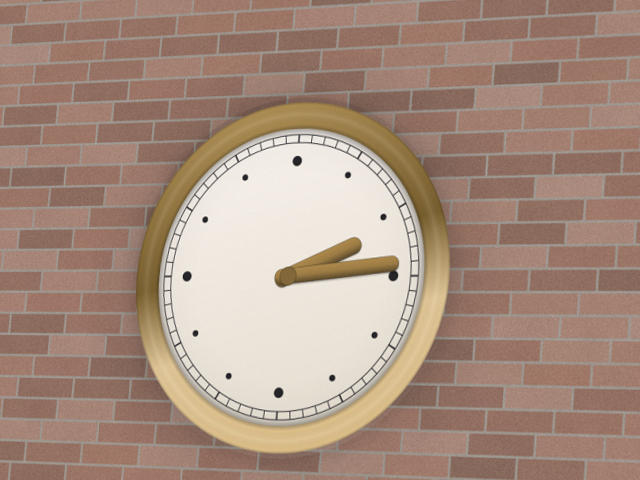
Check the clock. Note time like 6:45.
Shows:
2:14
